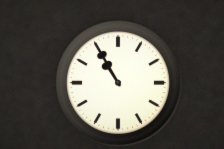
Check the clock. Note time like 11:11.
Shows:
10:55
